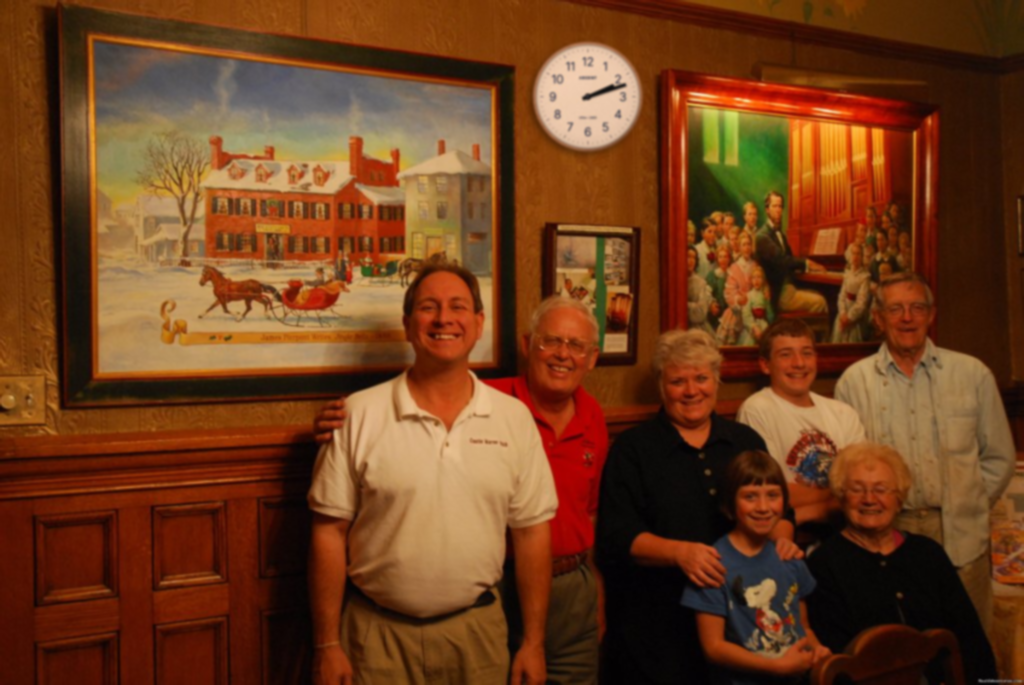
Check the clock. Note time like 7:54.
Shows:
2:12
